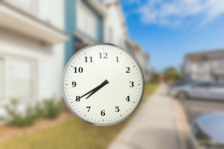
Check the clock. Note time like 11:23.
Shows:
7:40
